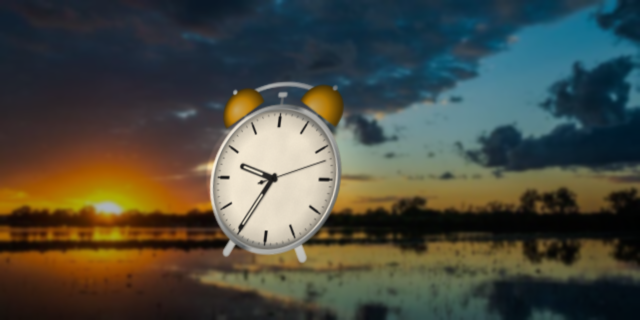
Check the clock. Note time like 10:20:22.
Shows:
9:35:12
